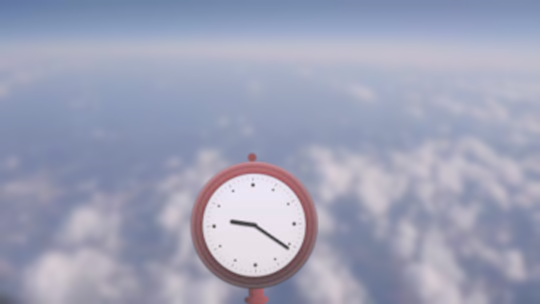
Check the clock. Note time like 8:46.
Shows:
9:21
